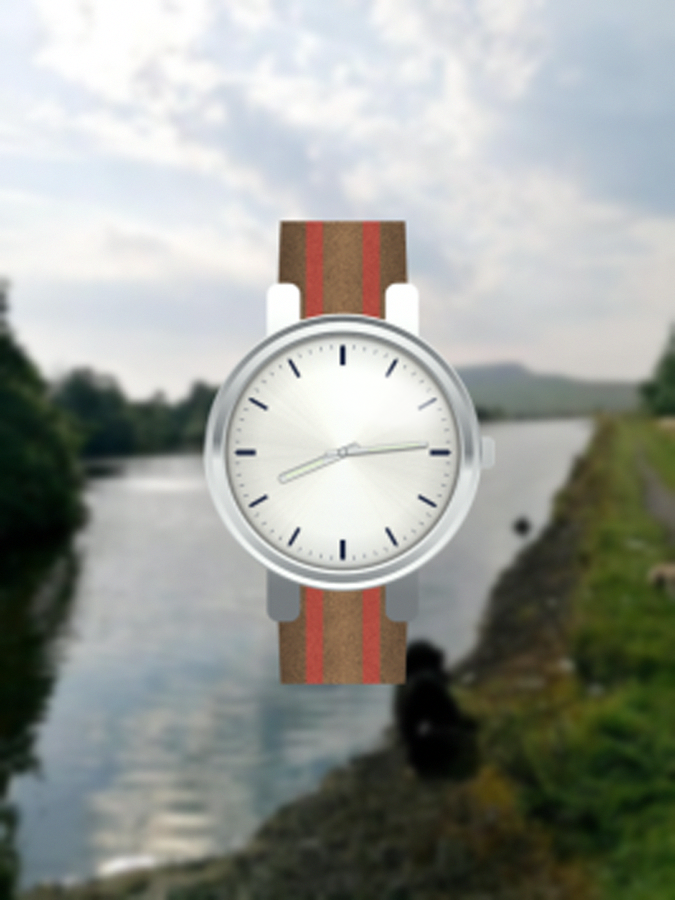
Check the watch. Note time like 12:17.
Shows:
8:14
